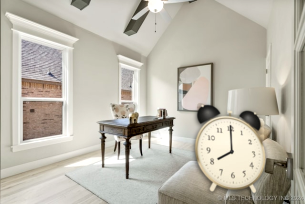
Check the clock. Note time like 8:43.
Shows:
8:00
